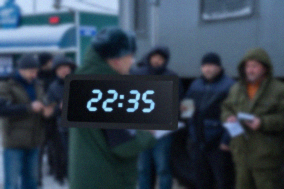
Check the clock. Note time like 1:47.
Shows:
22:35
